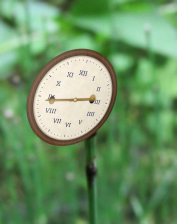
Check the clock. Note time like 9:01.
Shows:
2:44
